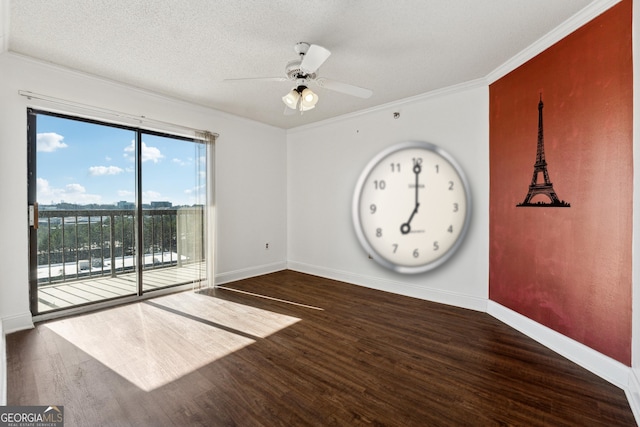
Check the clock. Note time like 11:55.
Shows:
7:00
